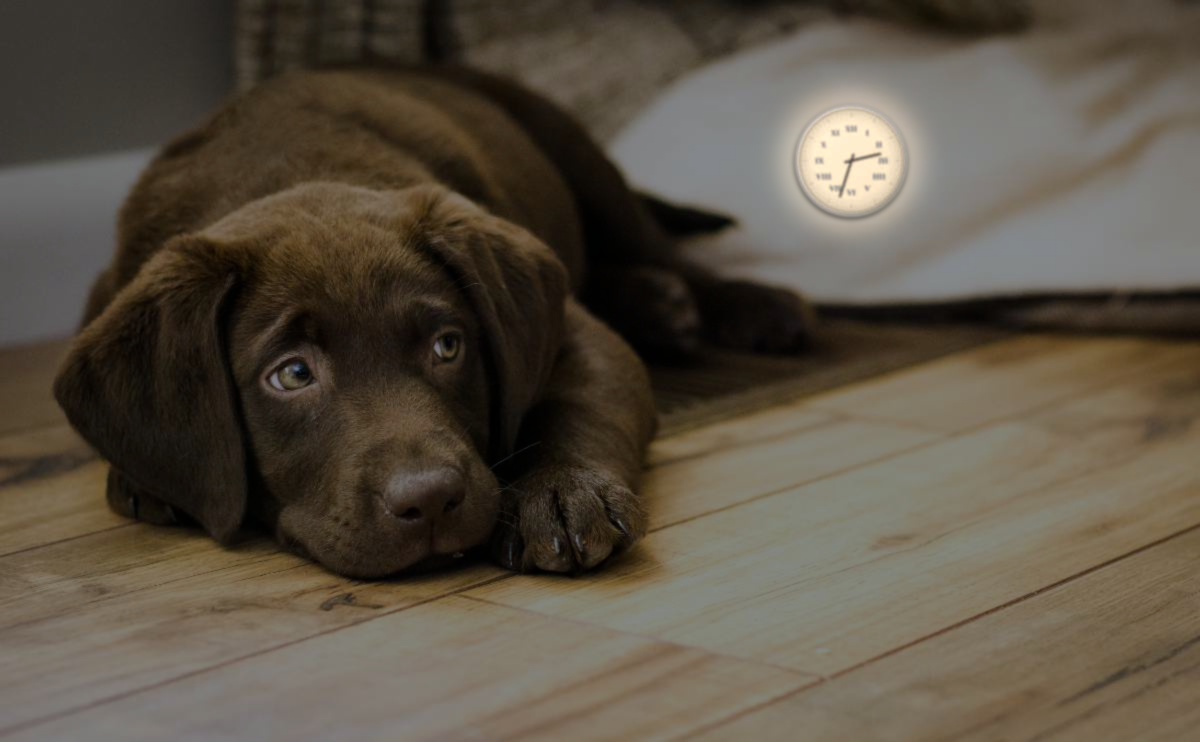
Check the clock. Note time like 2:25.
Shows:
2:33
